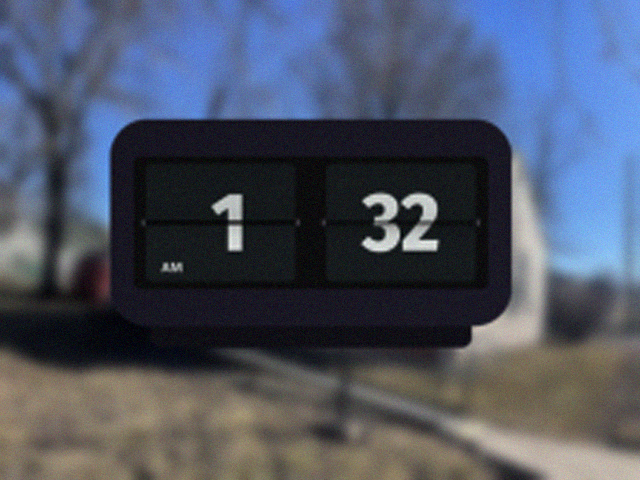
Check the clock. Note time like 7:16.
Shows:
1:32
